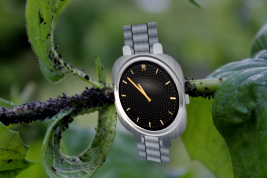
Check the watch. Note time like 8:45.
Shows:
10:52
